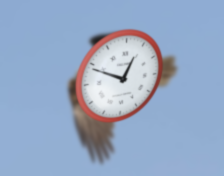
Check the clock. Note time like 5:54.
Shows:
12:49
